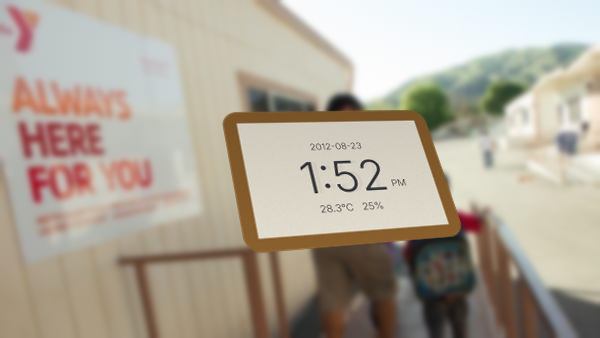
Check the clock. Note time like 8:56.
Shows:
1:52
